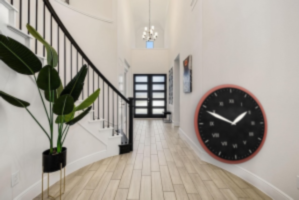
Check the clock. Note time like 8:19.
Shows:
1:49
